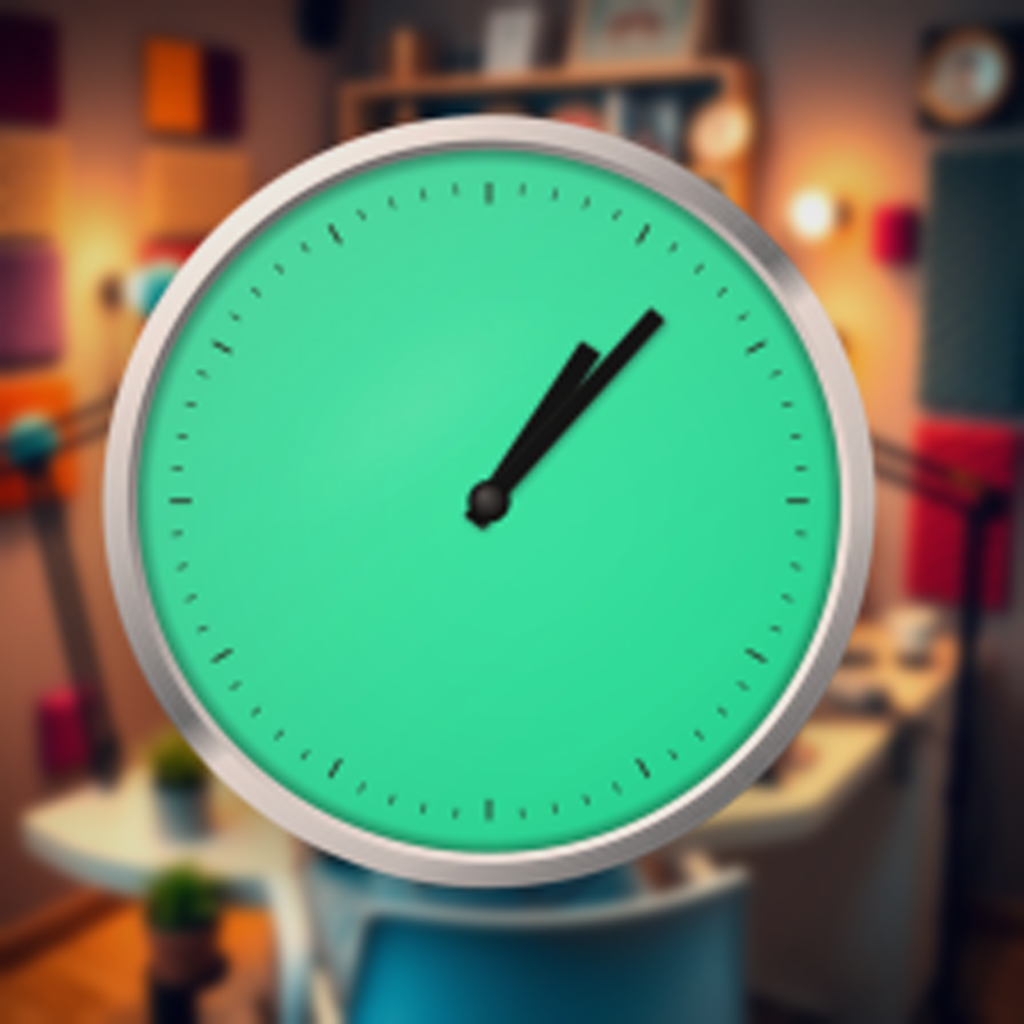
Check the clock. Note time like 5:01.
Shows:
1:07
